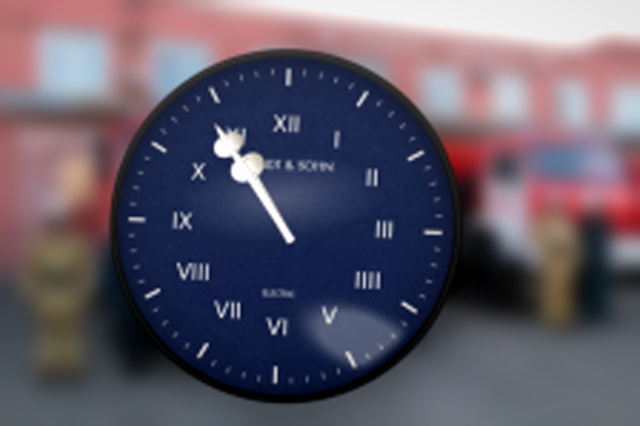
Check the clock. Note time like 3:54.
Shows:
10:54
